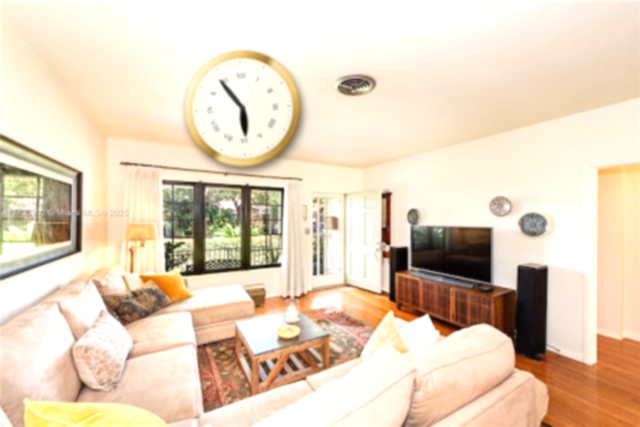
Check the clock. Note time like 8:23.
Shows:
5:54
